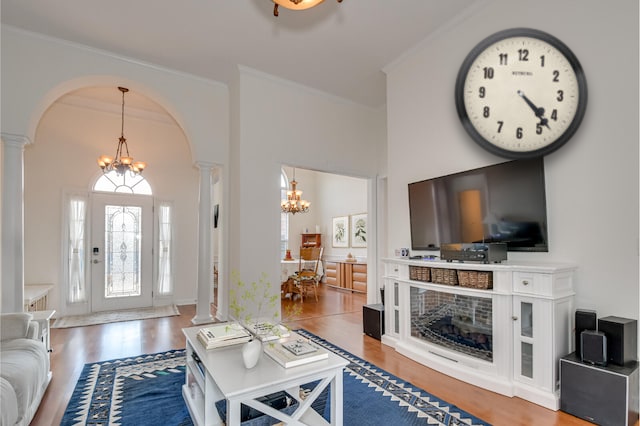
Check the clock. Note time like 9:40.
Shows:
4:23
